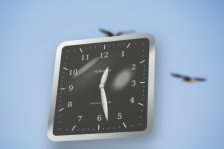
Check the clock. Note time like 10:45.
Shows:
12:28
